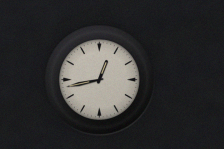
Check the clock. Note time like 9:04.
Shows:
12:43
